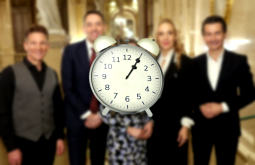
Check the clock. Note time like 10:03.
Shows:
1:05
